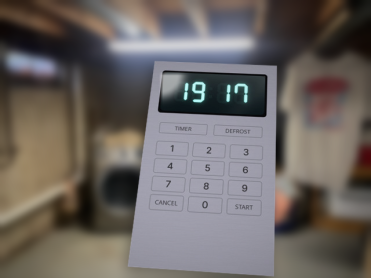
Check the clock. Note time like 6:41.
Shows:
19:17
